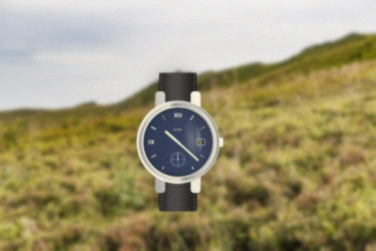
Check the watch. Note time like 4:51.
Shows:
10:22
